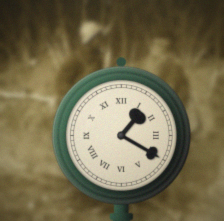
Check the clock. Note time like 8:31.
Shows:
1:20
